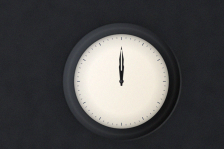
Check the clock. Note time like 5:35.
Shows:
12:00
